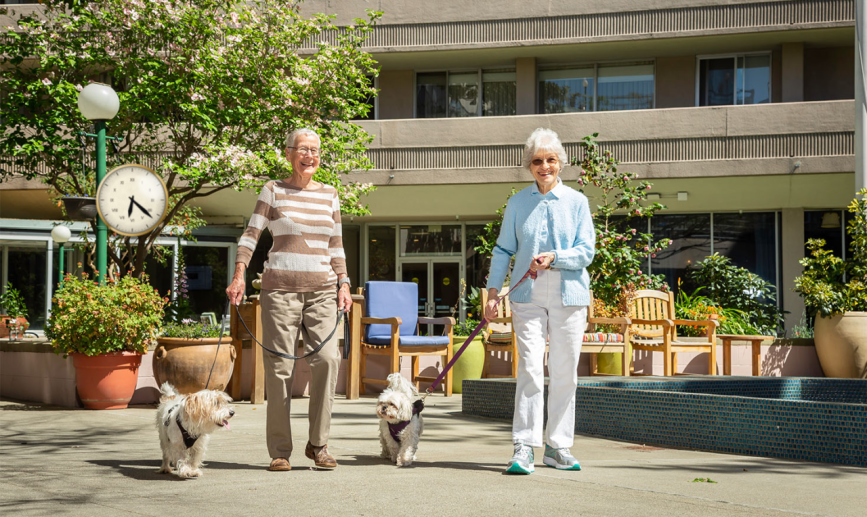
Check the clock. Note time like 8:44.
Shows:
6:22
